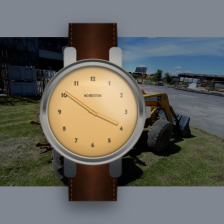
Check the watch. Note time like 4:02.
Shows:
3:51
